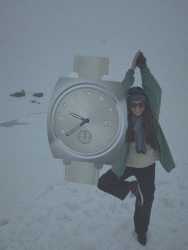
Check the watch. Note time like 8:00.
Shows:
9:38
